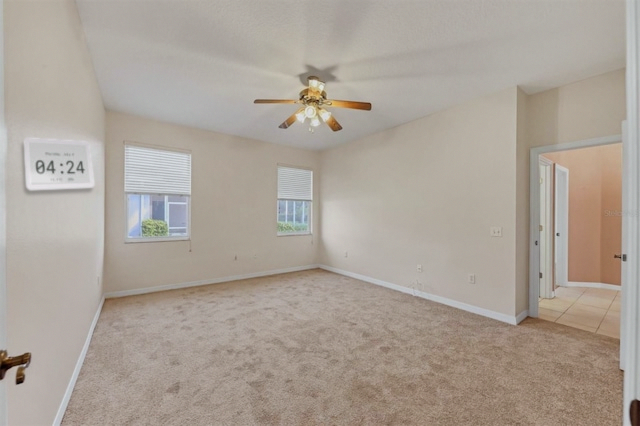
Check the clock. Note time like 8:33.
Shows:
4:24
